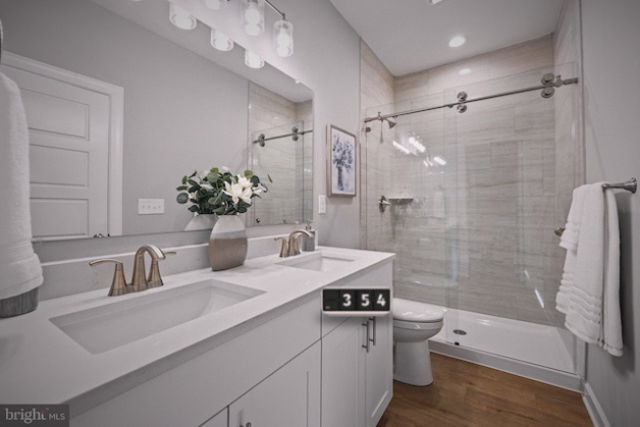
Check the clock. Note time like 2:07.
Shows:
3:54
